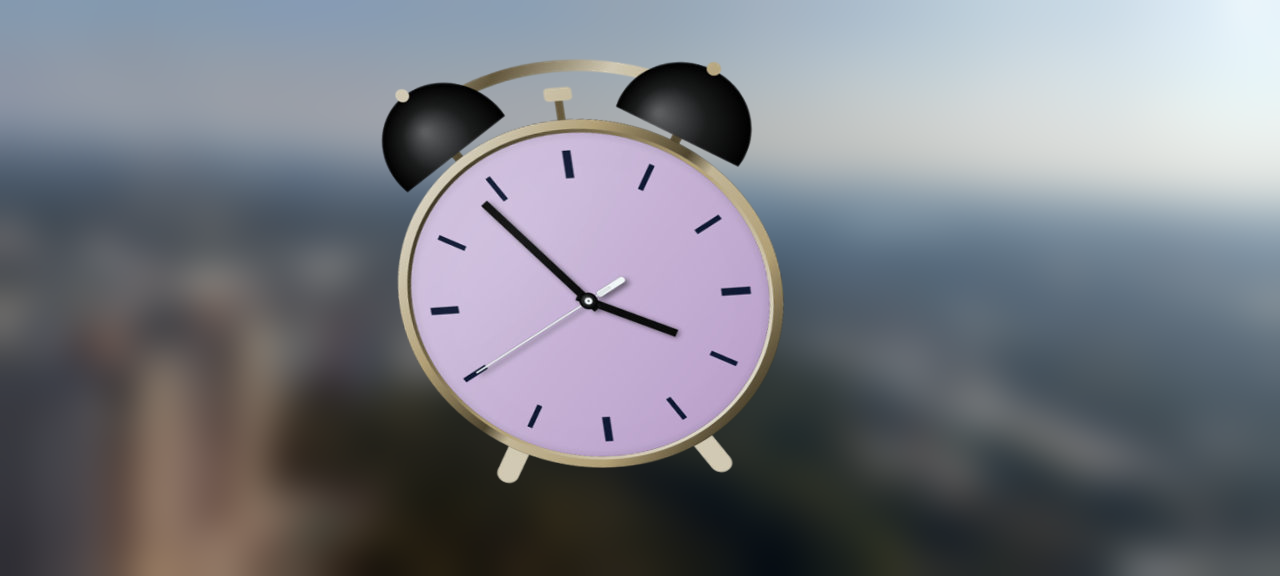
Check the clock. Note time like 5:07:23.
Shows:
3:53:40
